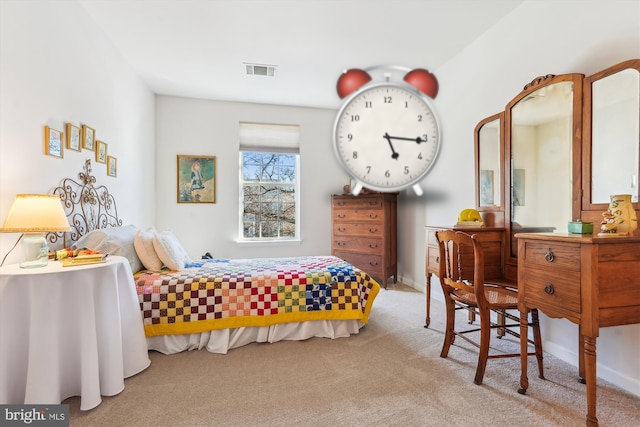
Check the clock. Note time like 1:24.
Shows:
5:16
